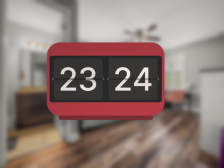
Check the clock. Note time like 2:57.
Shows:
23:24
